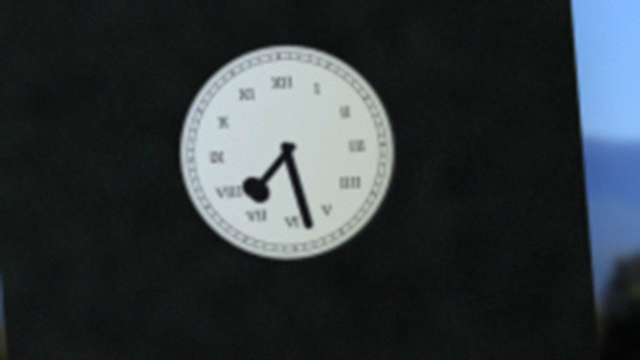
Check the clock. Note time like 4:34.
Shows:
7:28
